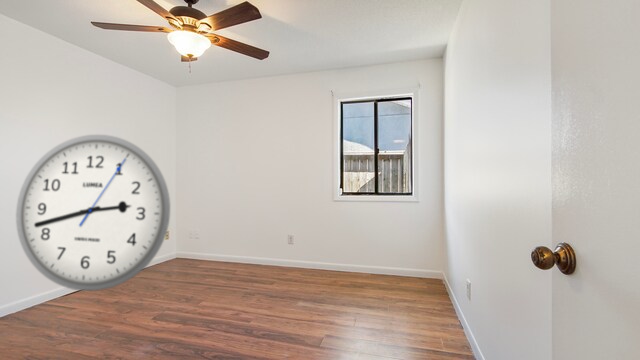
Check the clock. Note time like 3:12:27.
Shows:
2:42:05
